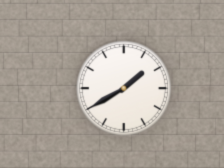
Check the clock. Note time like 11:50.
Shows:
1:40
